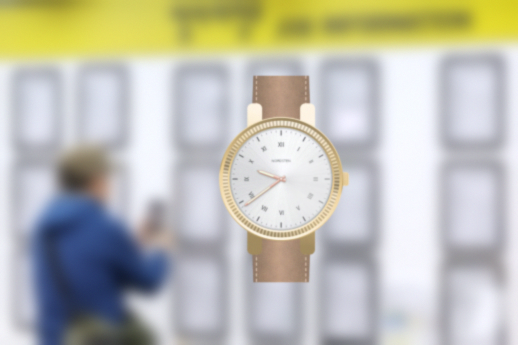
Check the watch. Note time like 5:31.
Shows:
9:39
